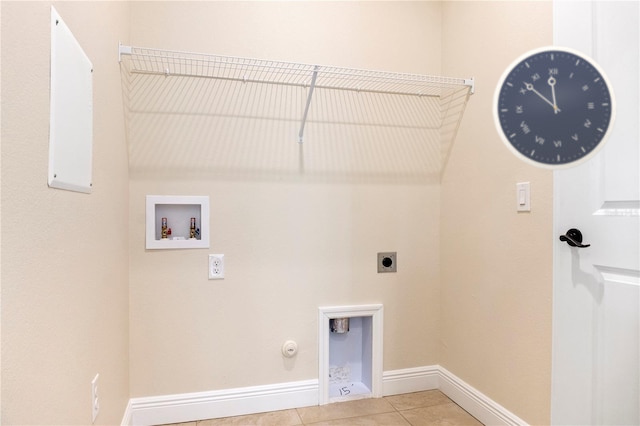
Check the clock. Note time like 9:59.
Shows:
11:52
